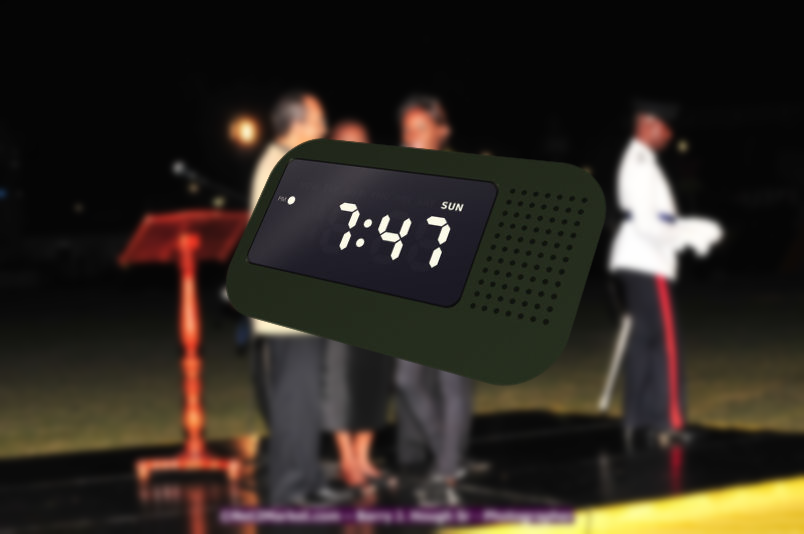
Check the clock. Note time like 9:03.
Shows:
7:47
